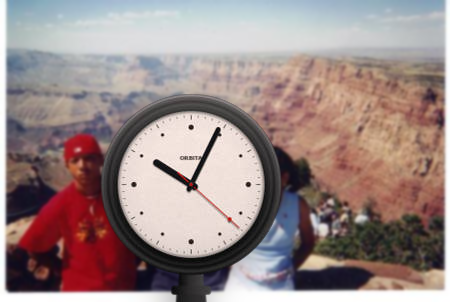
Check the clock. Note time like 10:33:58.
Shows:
10:04:22
